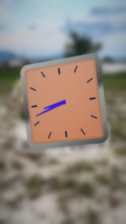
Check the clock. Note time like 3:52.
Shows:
8:42
